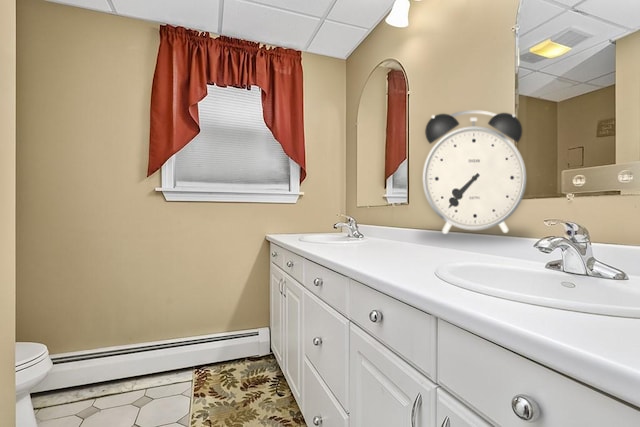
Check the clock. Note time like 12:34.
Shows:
7:37
